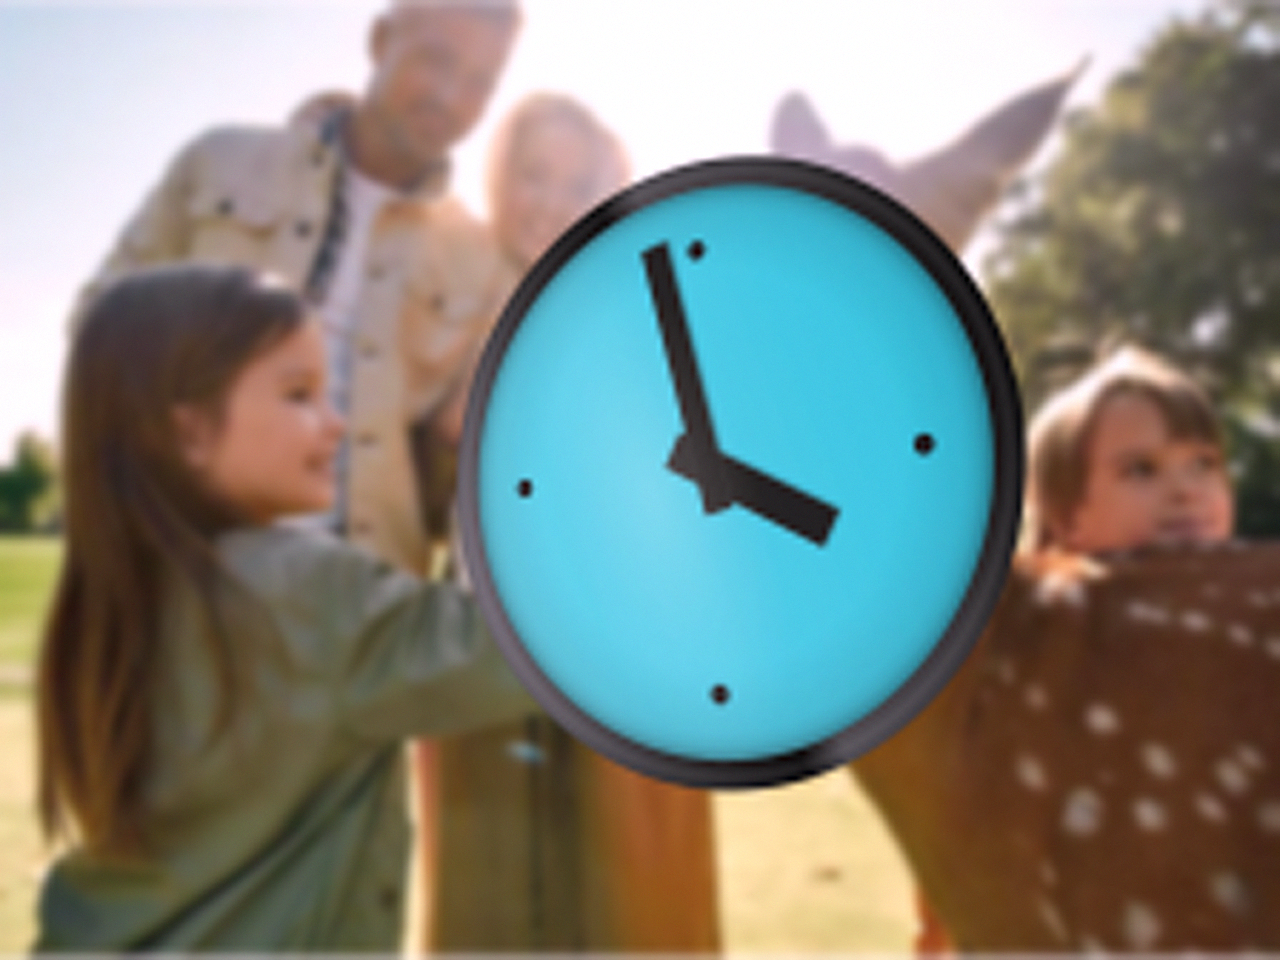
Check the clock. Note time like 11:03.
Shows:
3:58
